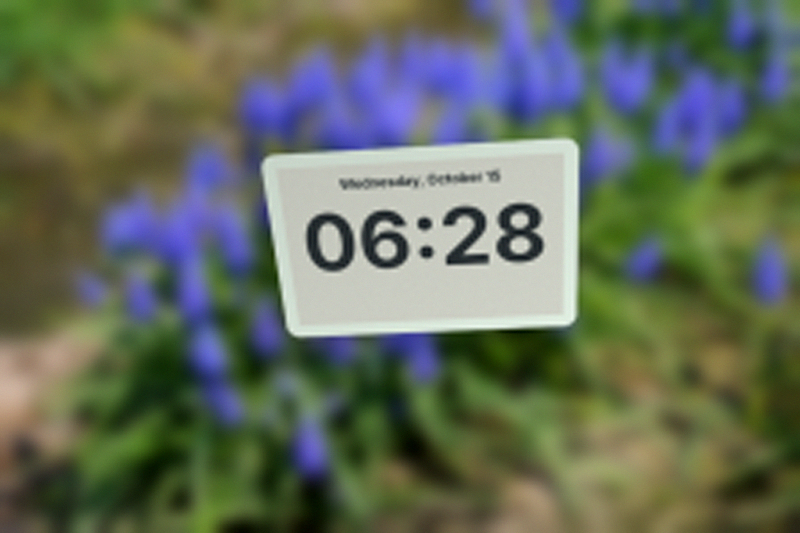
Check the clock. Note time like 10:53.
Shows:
6:28
